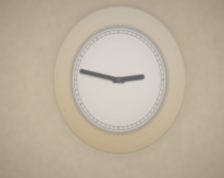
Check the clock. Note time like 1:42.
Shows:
2:47
